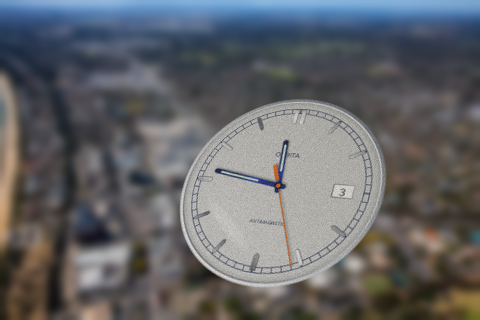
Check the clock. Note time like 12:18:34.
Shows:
11:46:26
